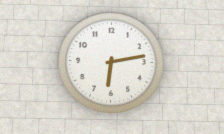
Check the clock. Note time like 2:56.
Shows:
6:13
